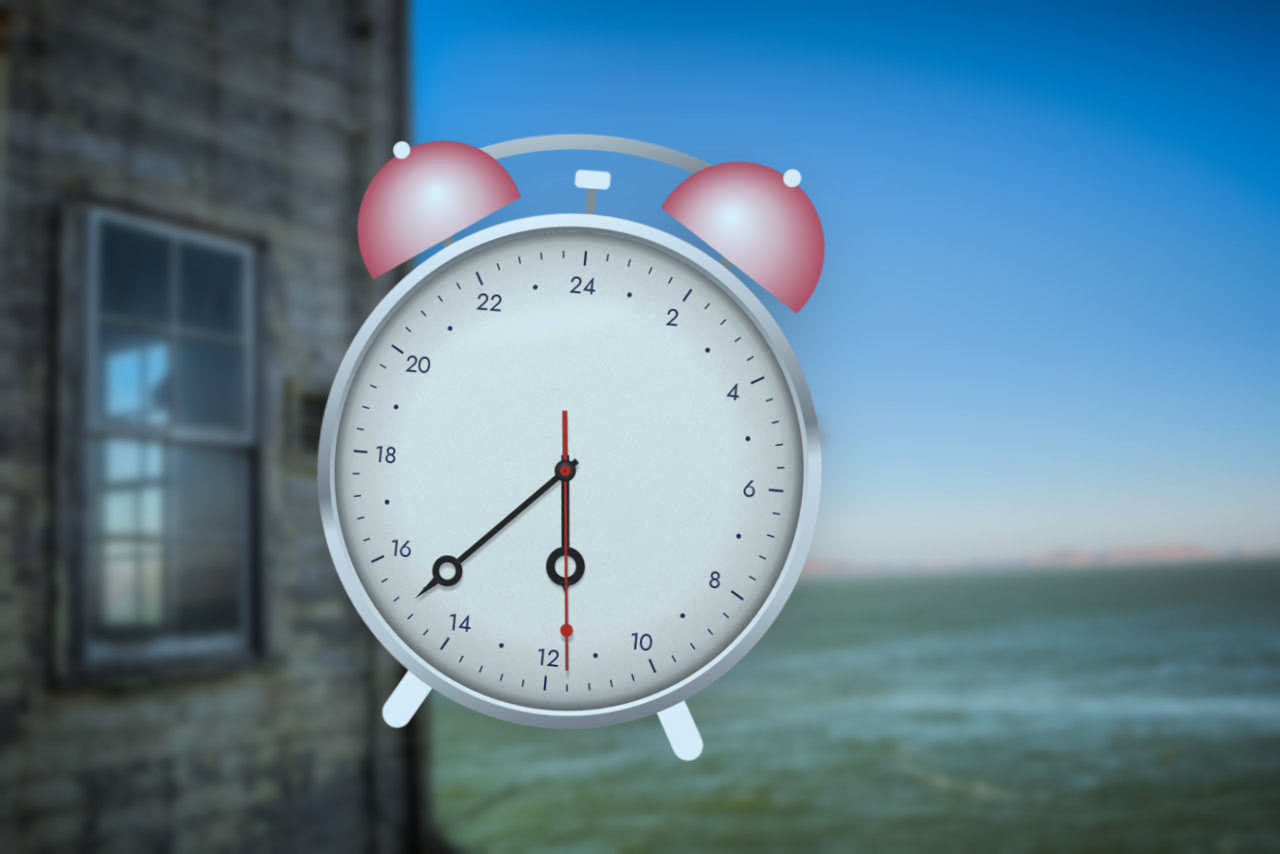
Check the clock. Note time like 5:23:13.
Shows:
11:37:29
